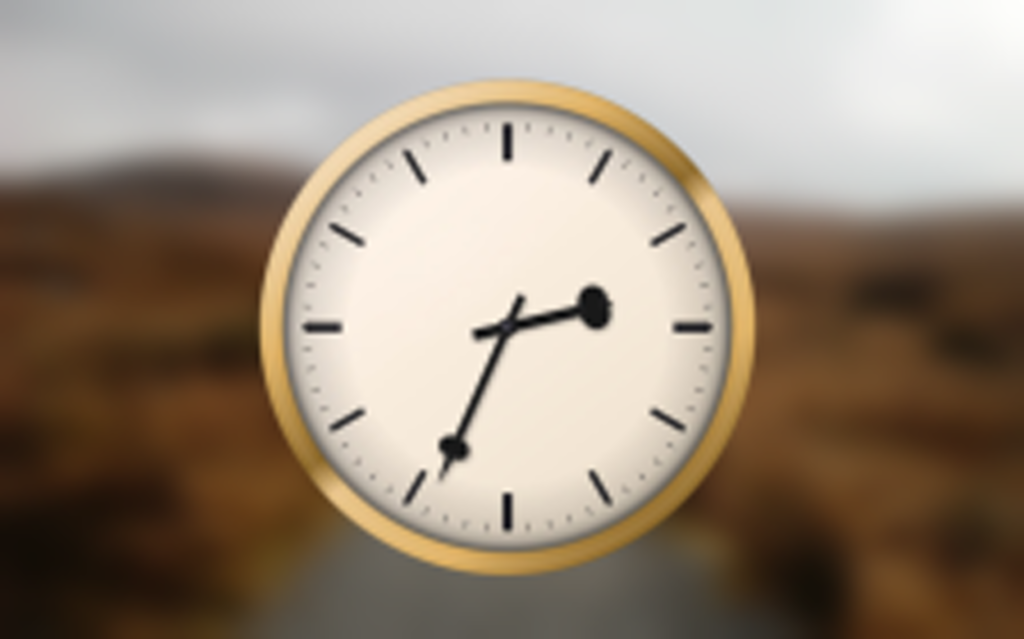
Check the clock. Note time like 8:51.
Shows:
2:34
